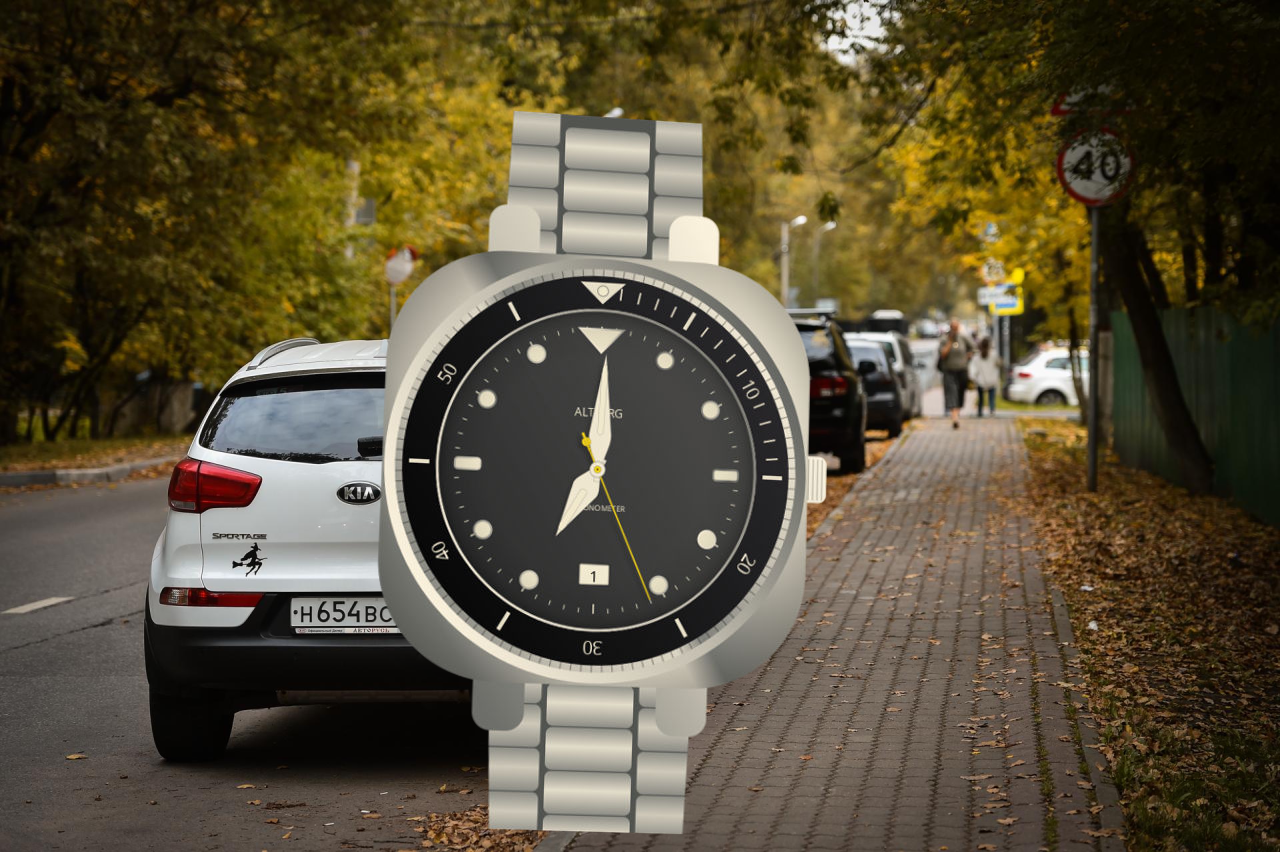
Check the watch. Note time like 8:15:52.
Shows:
7:00:26
